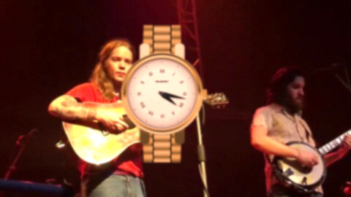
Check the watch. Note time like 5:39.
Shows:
4:17
